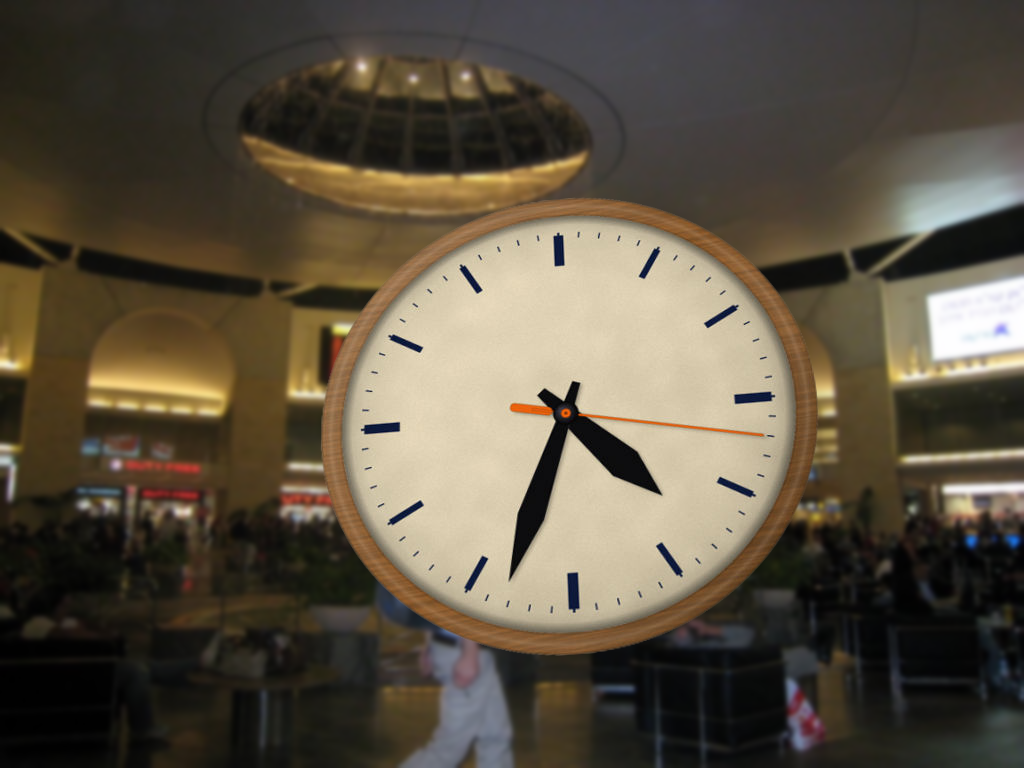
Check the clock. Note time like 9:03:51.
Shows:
4:33:17
